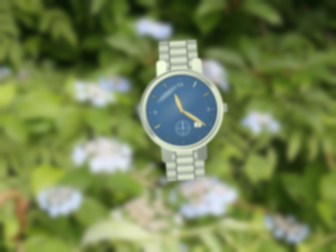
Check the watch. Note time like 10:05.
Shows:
11:21
